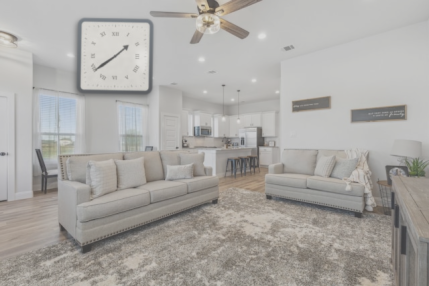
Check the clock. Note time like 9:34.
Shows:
1:39
